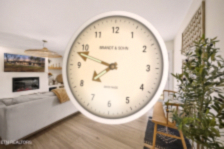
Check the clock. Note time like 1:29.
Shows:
7:48
